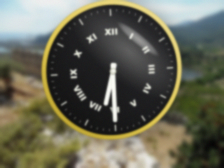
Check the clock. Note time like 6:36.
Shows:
6:30
